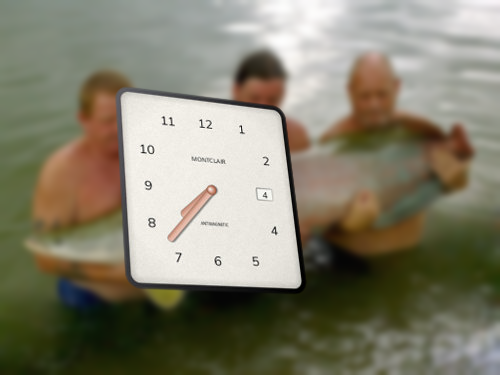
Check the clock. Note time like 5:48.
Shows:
7:37
